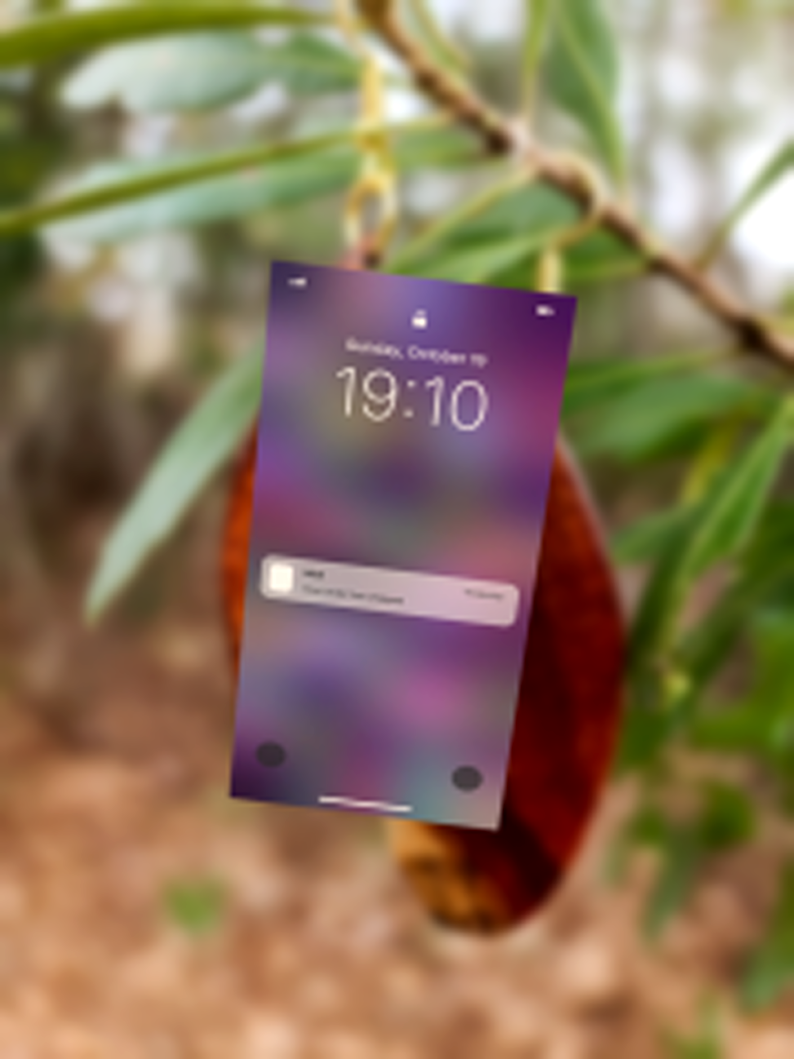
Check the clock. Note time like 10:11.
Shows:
19:10
